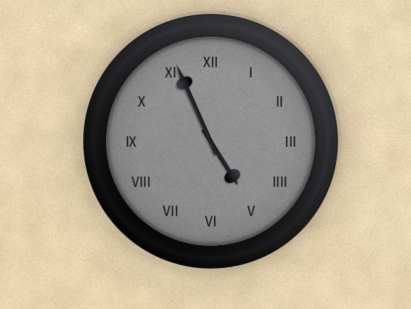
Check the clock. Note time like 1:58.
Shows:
4:56
